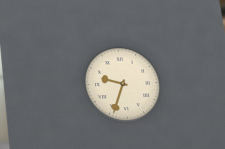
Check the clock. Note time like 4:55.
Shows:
9:34
